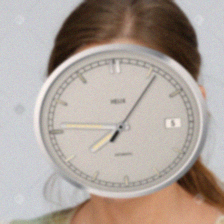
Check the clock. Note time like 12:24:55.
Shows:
7:46:06
